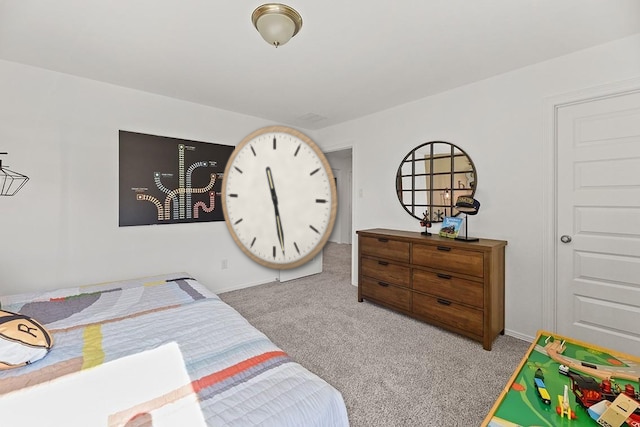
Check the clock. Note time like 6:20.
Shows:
11:28
